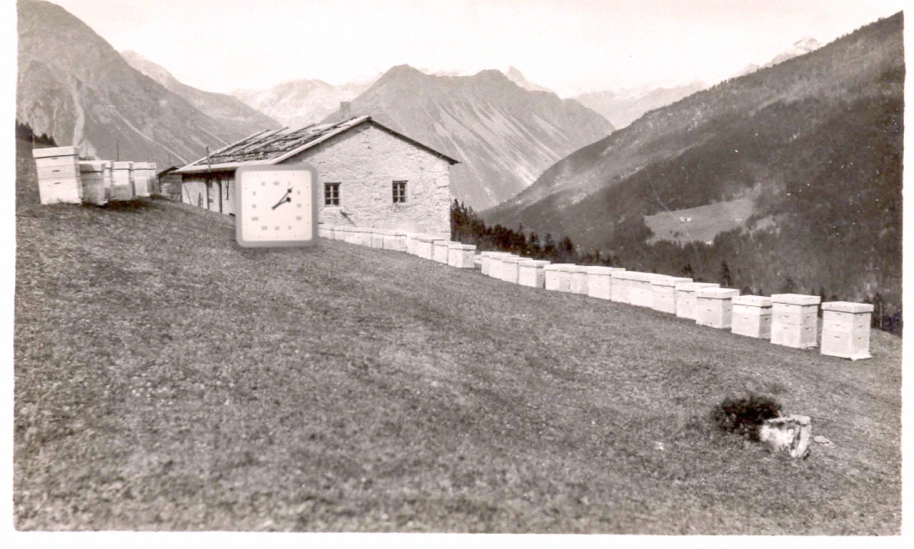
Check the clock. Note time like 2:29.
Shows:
2:07
